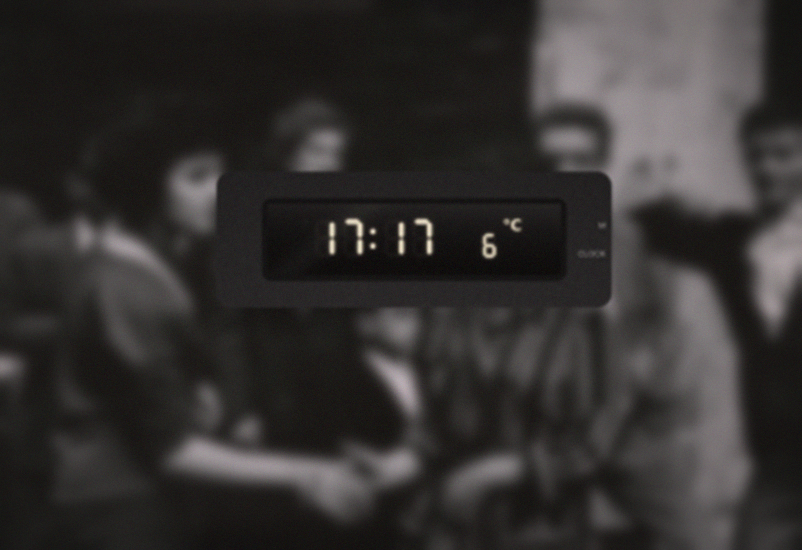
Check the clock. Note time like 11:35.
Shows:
17:17
